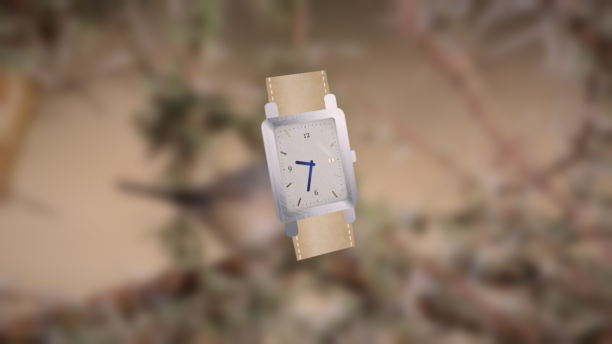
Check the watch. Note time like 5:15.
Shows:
9:33
